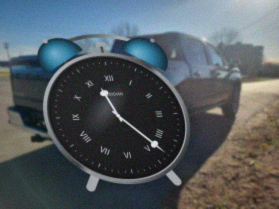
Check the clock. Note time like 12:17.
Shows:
11:23
